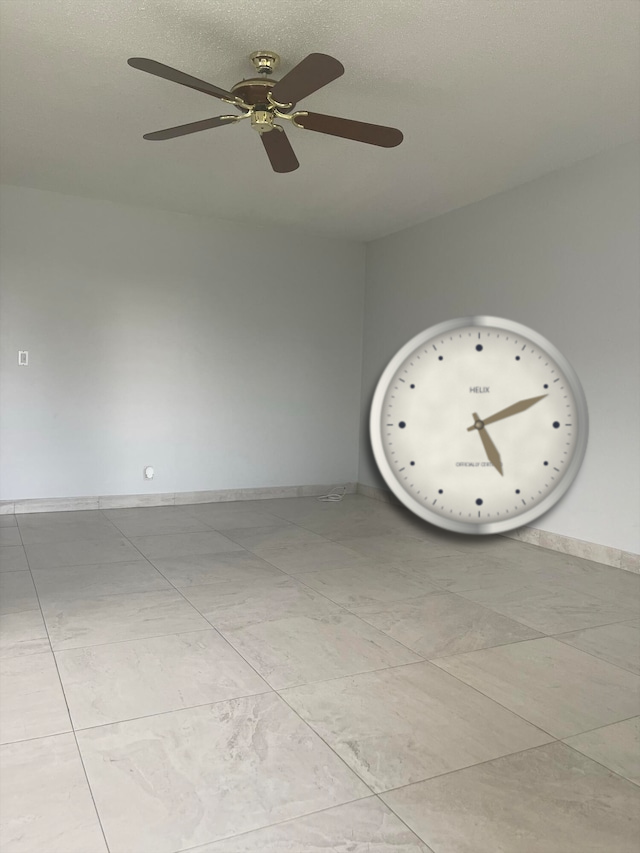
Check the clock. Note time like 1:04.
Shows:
5:11
